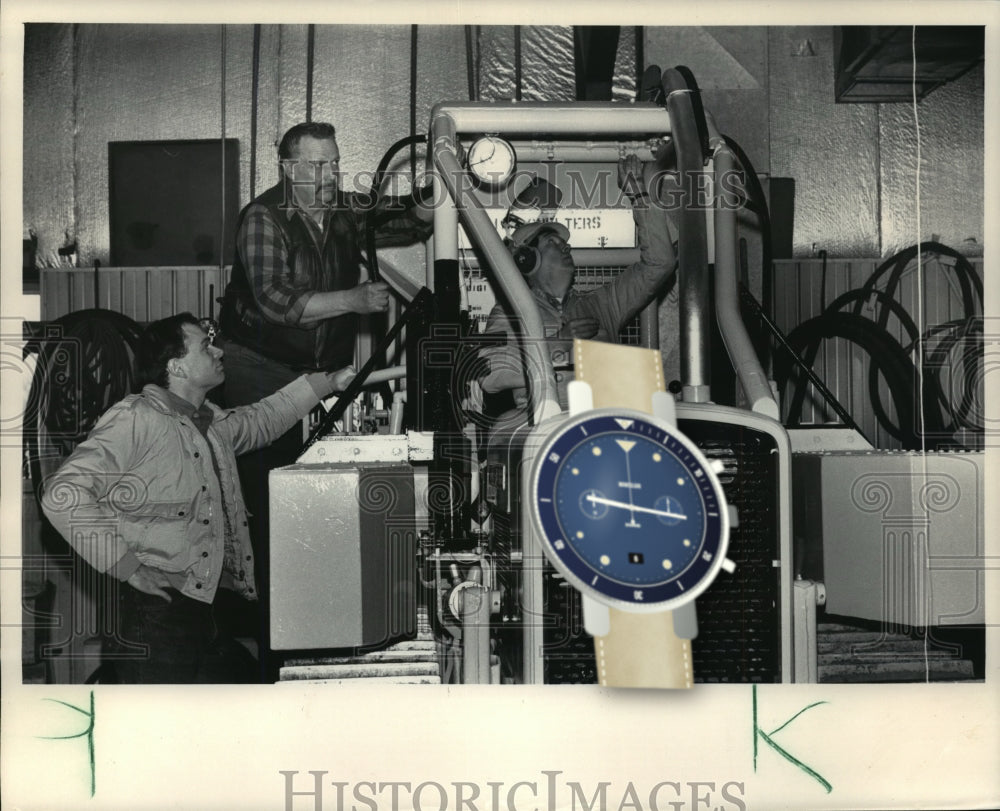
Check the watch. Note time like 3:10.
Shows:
9:16
